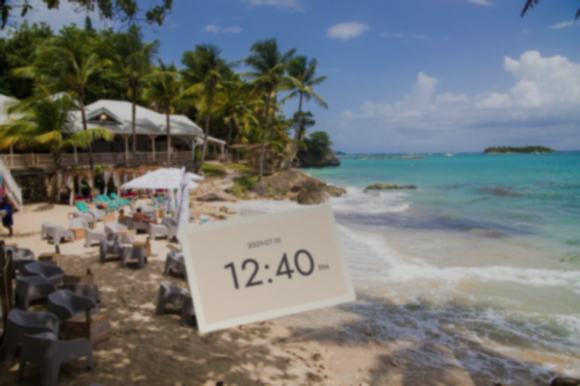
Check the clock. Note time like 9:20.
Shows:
12:40
